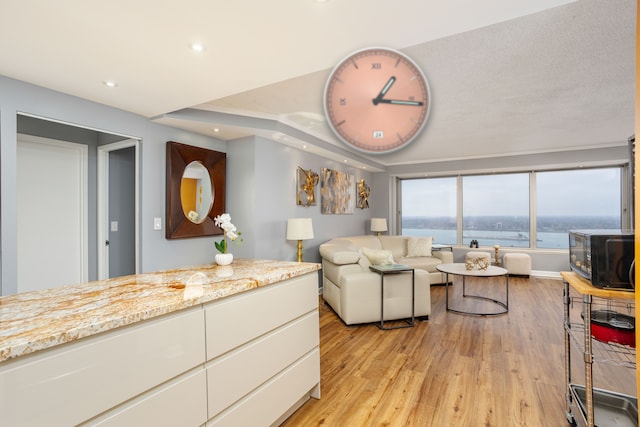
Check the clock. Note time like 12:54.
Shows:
1:16
